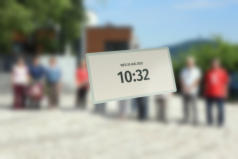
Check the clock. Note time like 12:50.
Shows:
10:32
